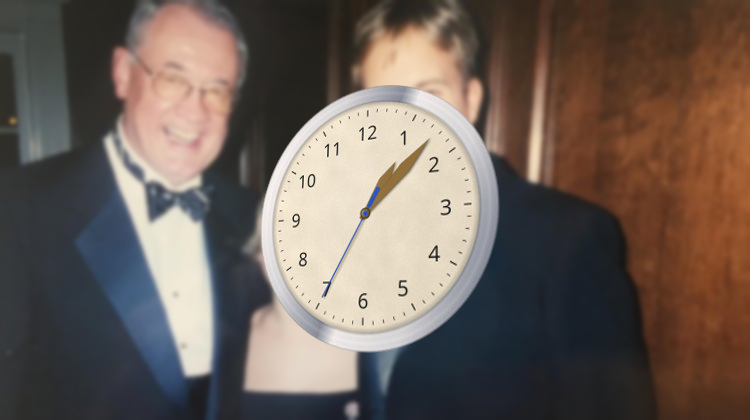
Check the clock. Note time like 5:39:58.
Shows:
1:07:35
